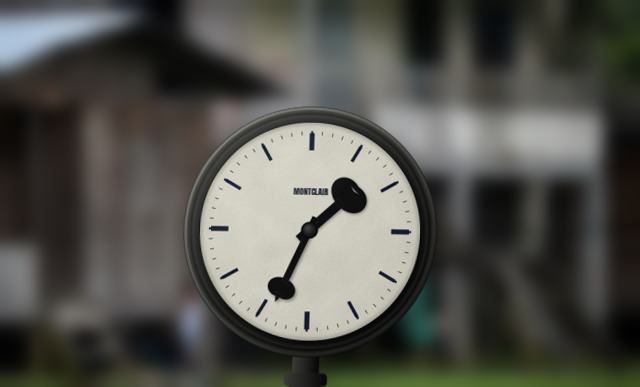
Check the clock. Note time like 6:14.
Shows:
1:34
